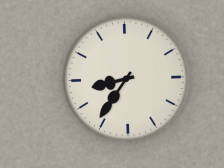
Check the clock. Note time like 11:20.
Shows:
8:36
